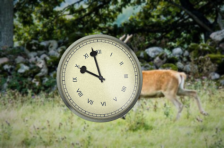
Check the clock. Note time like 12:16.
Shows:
9:58
